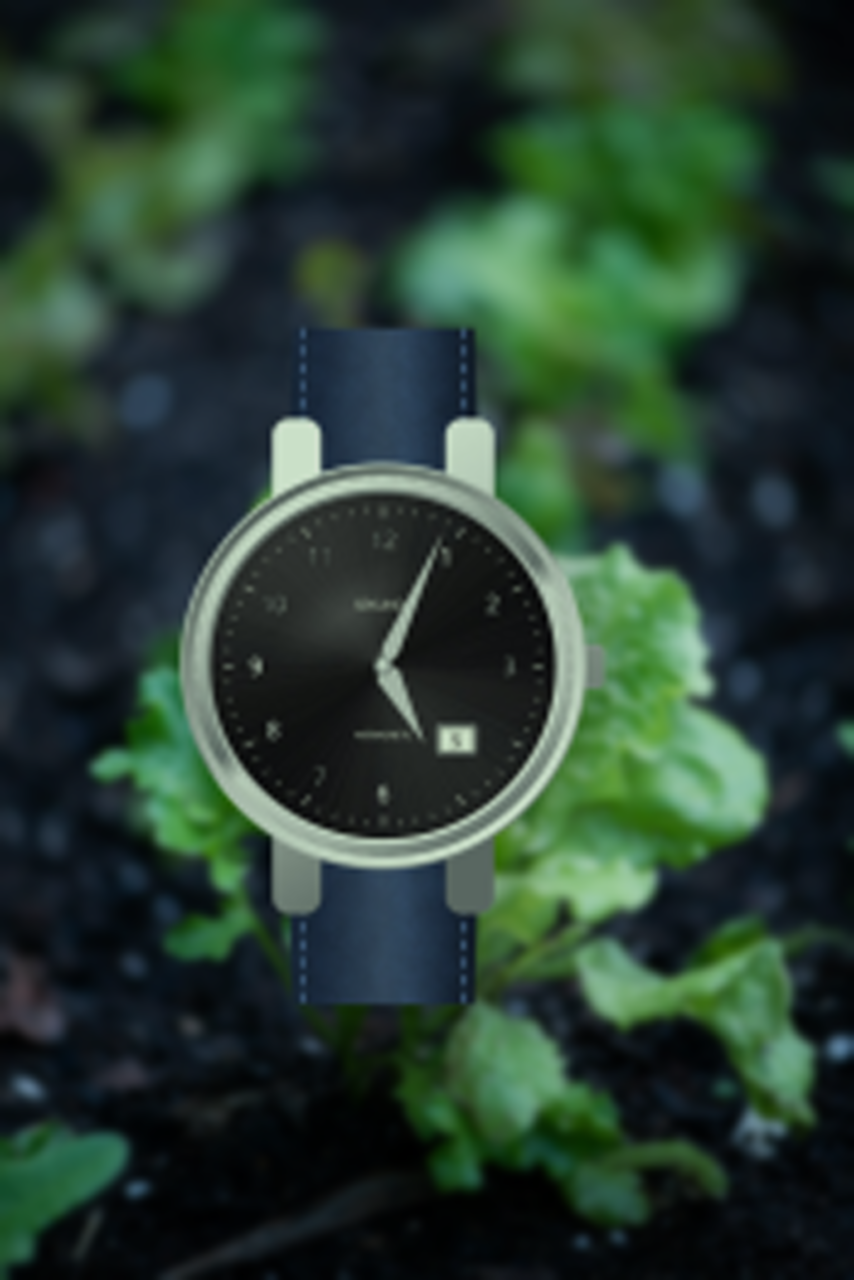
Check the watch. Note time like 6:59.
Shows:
5:04
